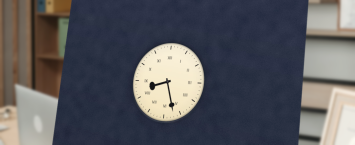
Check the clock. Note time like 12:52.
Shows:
8:27
